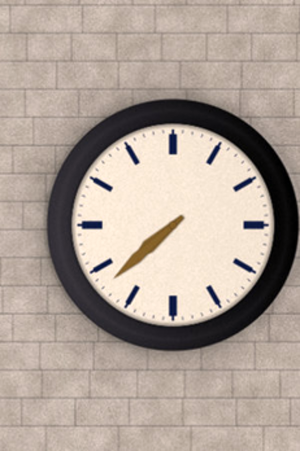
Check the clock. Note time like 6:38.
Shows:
7:38
